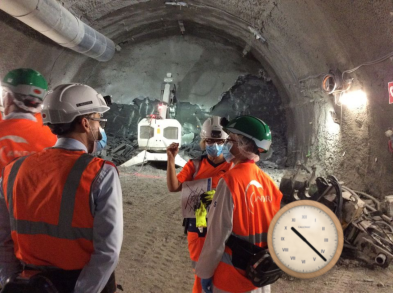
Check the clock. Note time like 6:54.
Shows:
10:22
